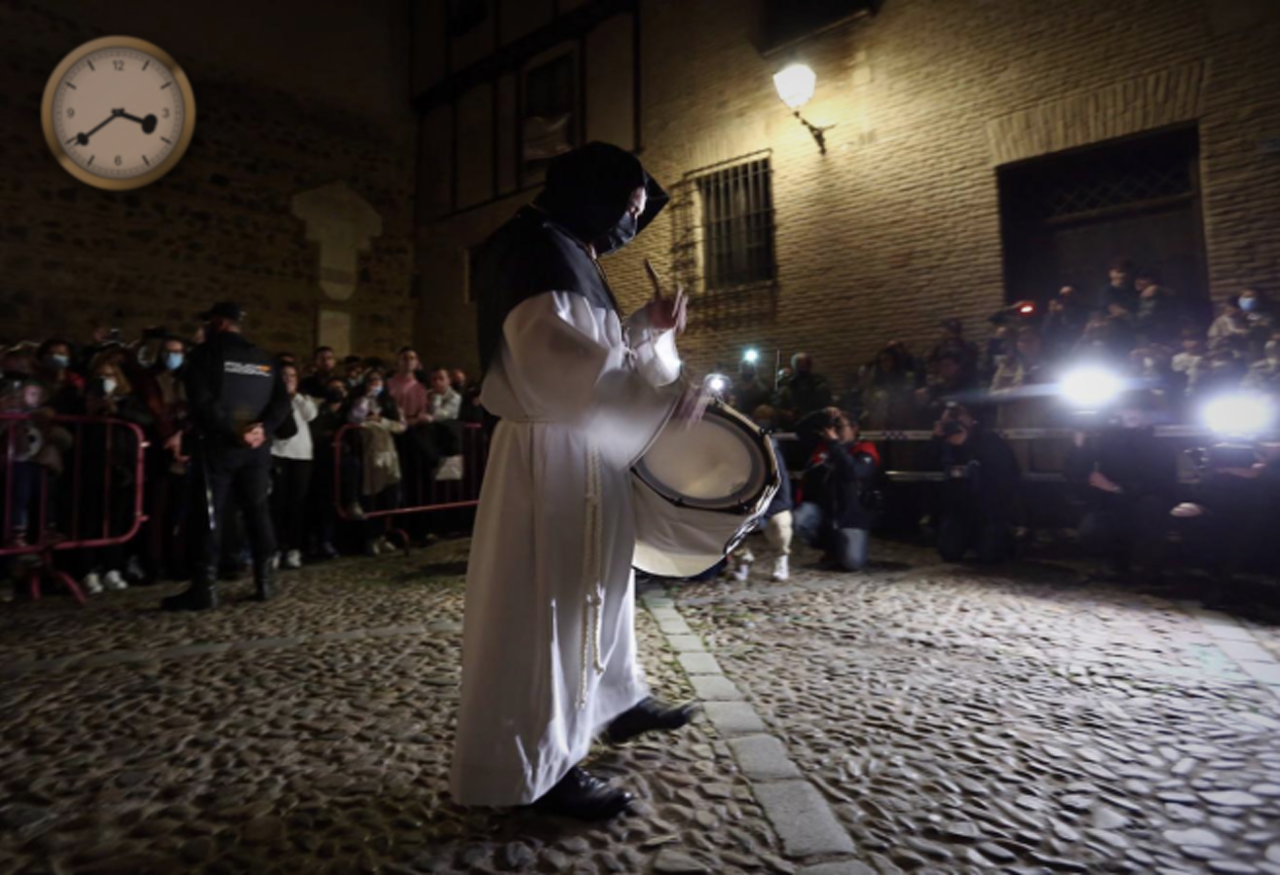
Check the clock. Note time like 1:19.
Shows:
3:39
